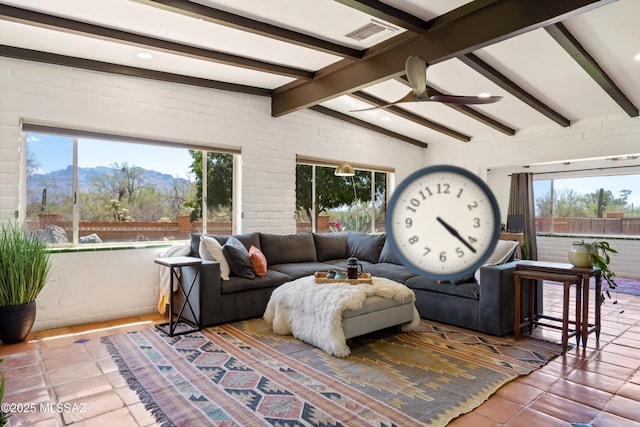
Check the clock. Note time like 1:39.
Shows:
4:22
